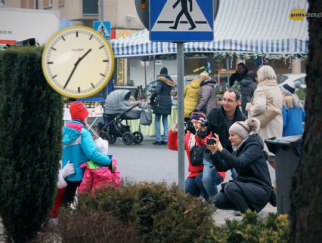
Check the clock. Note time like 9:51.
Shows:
1:35
